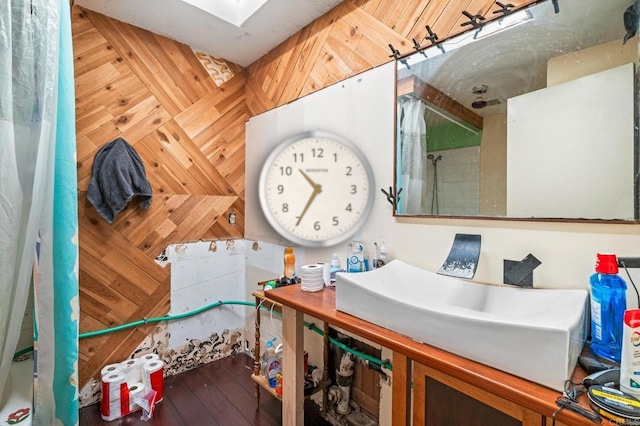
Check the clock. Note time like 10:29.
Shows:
10:35
